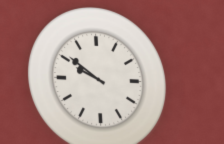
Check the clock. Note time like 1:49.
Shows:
9:51
